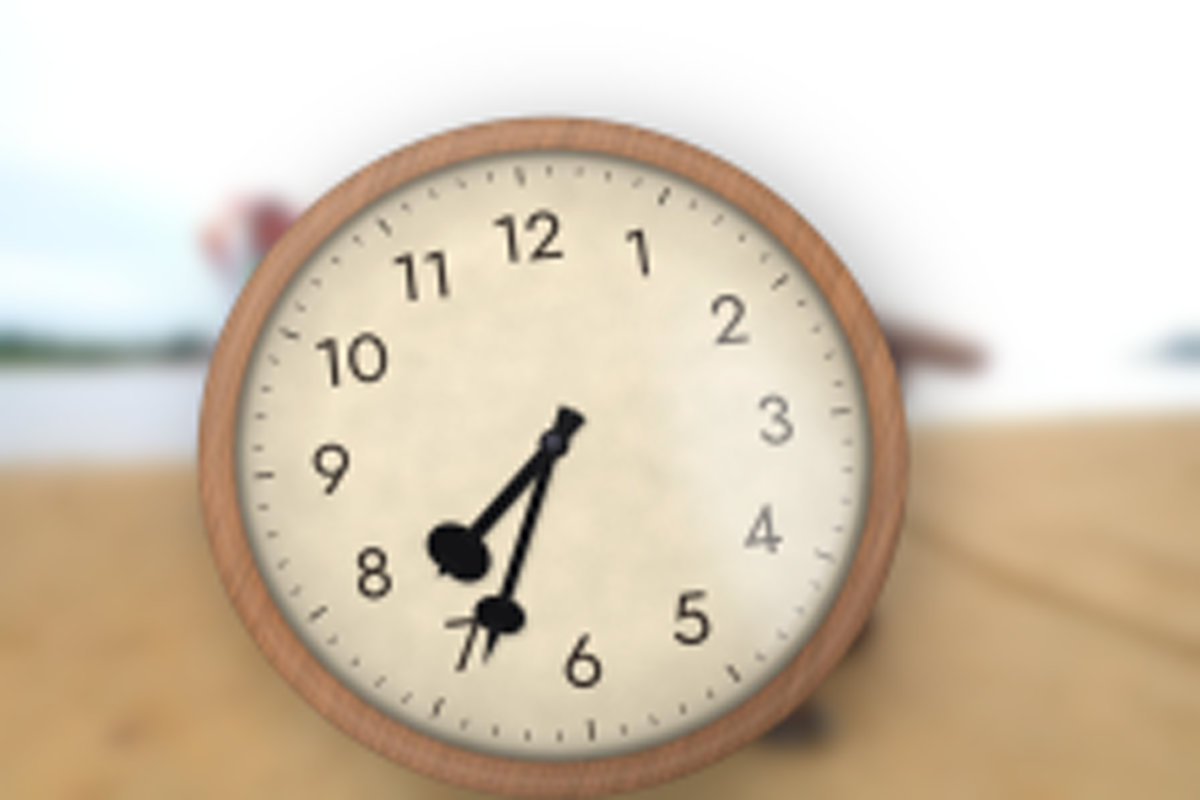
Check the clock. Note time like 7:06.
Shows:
7:34
